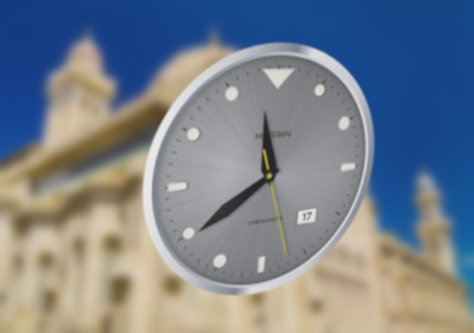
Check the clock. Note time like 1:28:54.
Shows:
11:39:27
